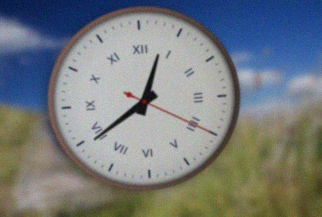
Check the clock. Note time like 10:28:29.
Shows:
12:39:20
